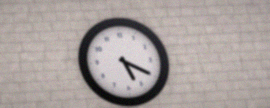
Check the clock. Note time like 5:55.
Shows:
5:20
